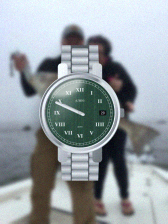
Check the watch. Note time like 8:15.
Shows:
9:49
